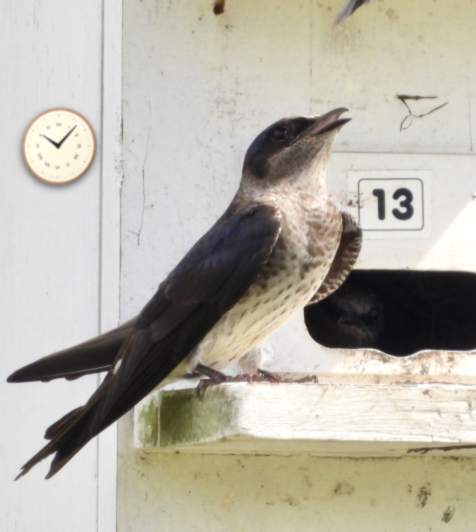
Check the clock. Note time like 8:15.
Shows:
10:07
